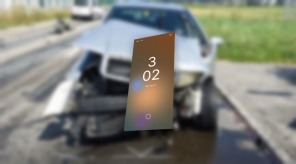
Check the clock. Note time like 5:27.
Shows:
3:02
